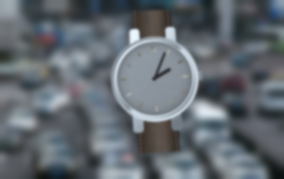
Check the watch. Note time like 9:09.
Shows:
2:04
